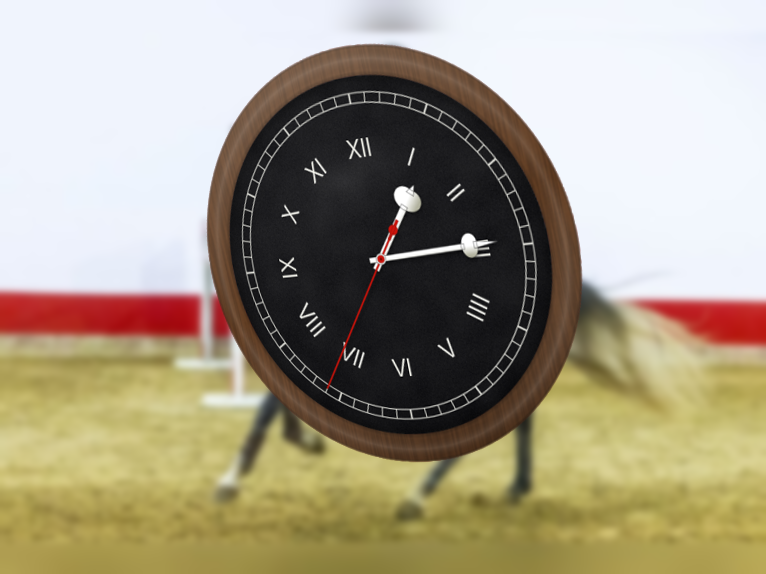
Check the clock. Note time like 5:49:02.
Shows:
1:14:36
